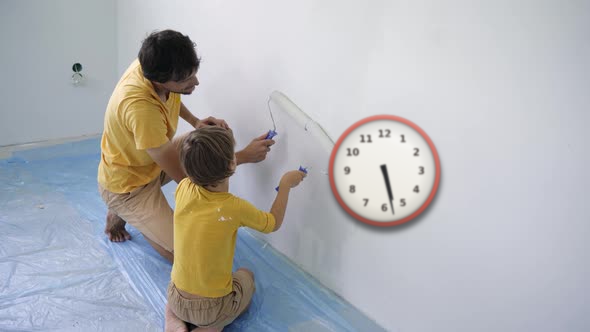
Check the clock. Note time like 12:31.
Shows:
5:28
